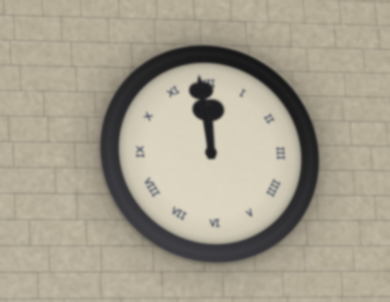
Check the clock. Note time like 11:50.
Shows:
11:59
